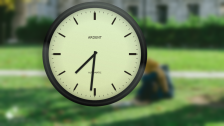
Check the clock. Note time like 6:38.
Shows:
7:31
